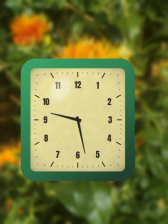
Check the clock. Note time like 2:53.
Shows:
9:28
